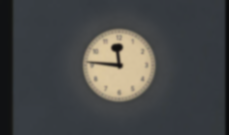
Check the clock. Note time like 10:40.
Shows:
11:46
